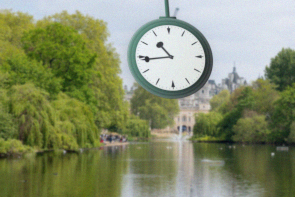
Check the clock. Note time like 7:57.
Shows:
10:44
